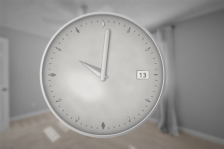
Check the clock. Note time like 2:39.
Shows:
10:01
